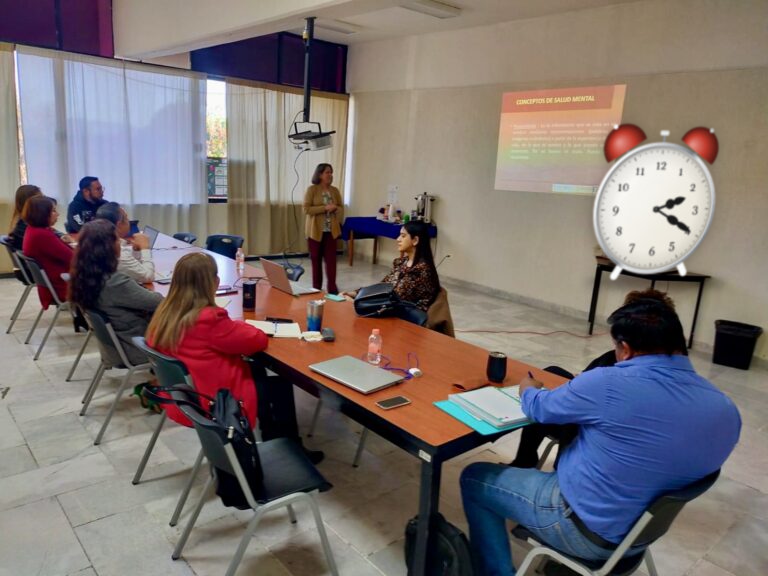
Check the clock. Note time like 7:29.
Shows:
2:20
